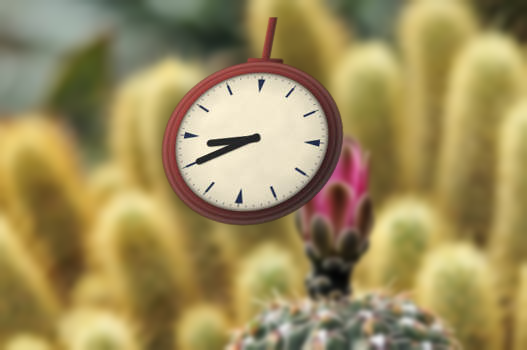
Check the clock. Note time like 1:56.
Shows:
8:40
